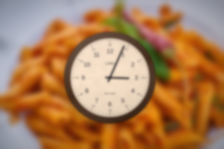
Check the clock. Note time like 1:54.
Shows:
3:04
